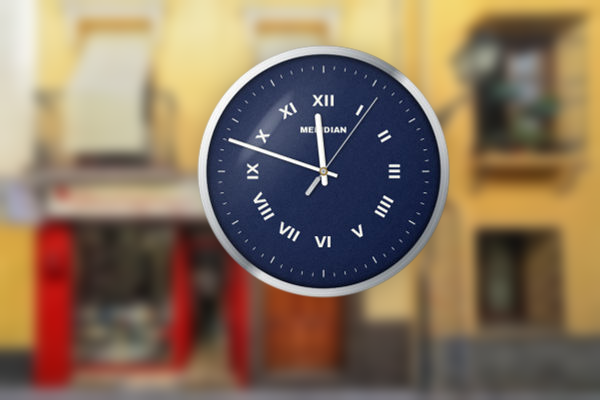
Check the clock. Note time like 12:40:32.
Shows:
11:48:06
